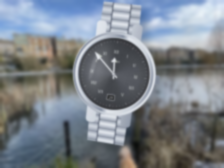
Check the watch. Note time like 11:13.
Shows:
11:52
